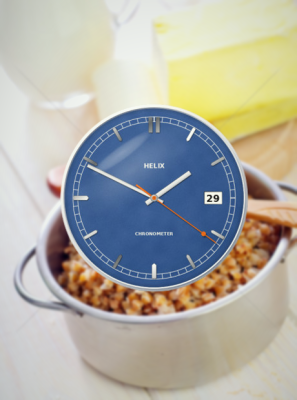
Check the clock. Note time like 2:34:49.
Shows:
1:49:21
